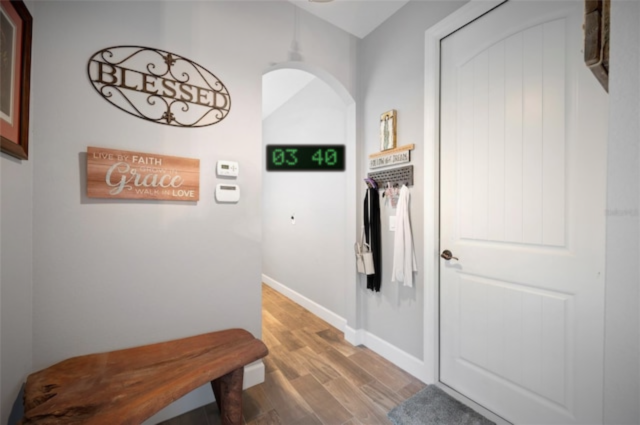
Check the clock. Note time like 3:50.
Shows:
3:40
